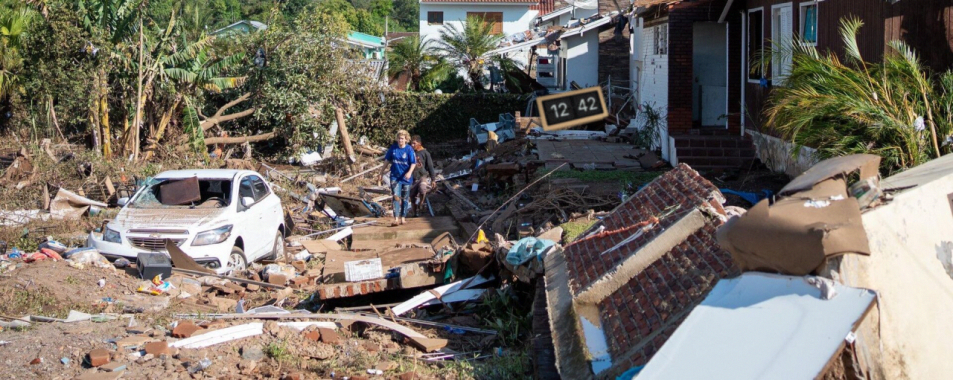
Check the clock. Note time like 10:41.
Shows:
12:42
